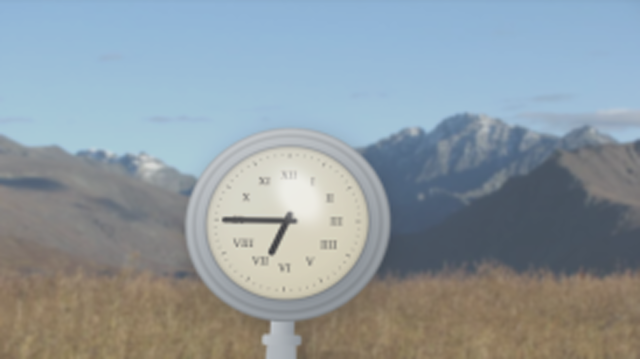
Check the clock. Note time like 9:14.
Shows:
6:45
